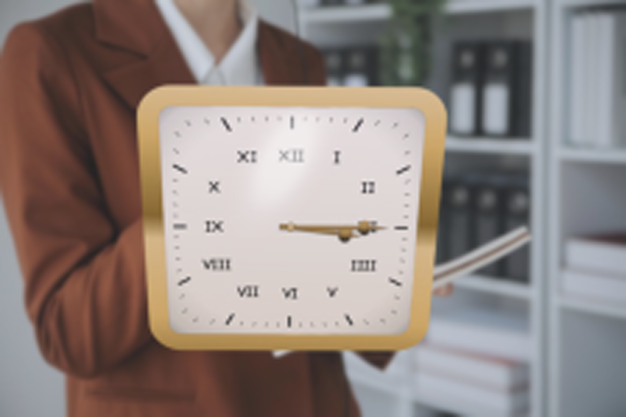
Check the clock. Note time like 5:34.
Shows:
3:15
